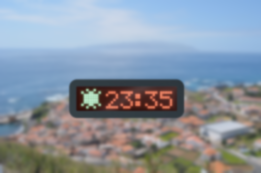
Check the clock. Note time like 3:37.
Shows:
23:35
